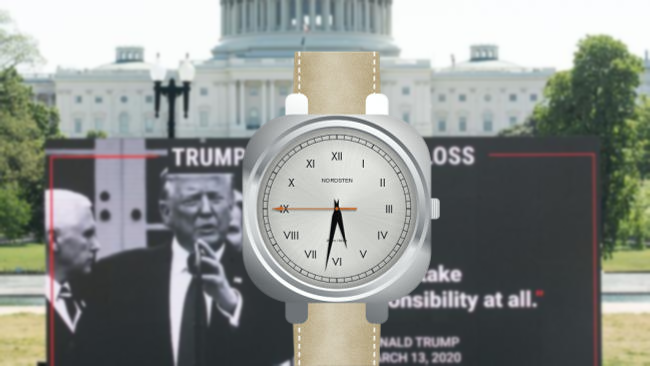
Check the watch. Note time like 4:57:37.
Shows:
5:31:45
